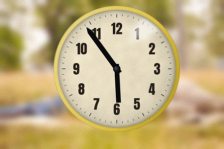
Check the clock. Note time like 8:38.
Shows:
5:54
